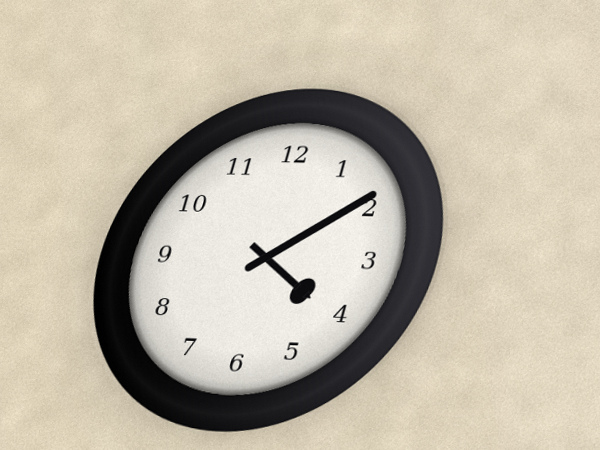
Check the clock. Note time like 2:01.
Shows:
4:09
